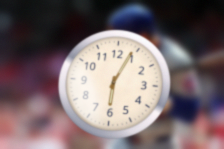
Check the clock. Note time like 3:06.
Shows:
6:04
